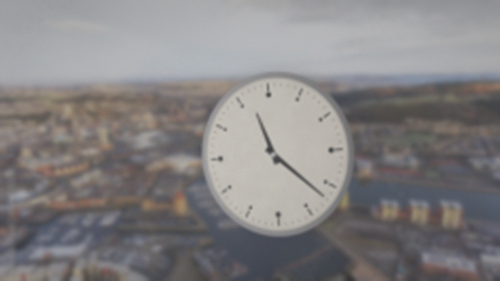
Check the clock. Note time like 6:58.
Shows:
11:22
